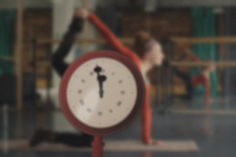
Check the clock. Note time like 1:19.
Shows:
11:58
